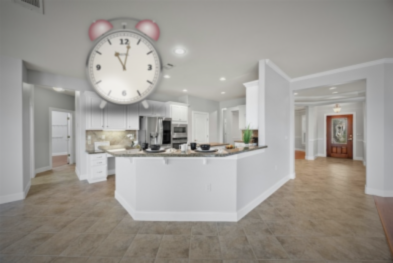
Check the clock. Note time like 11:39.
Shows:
11:02
